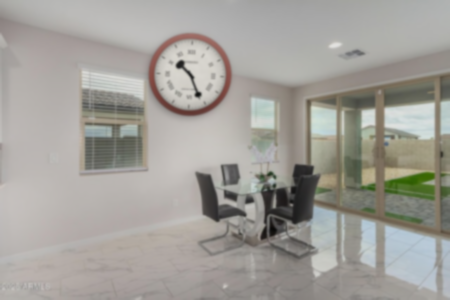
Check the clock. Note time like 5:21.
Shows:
10:26
